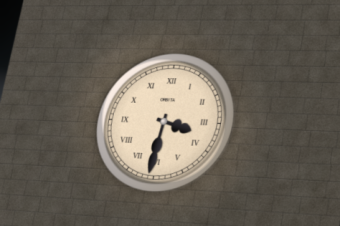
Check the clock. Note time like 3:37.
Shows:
3:31
